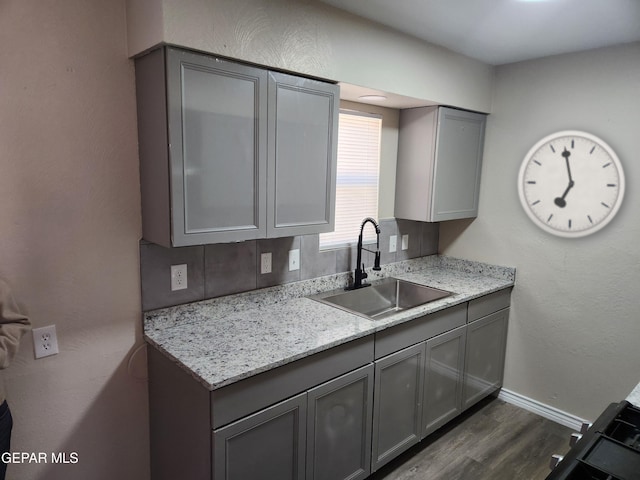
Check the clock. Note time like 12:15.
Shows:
6:58
